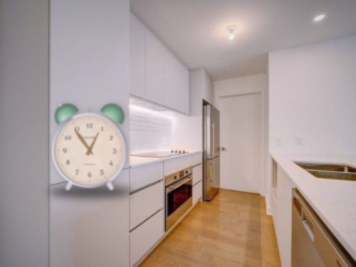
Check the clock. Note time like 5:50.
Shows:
12:54
